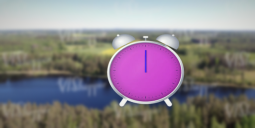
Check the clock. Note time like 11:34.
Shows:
12:00
